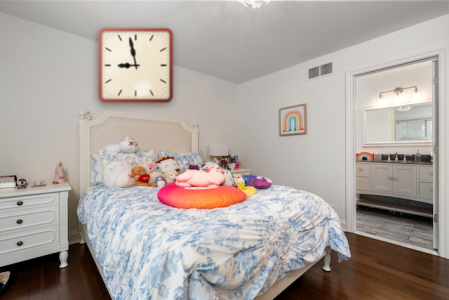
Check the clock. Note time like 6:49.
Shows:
8:58
